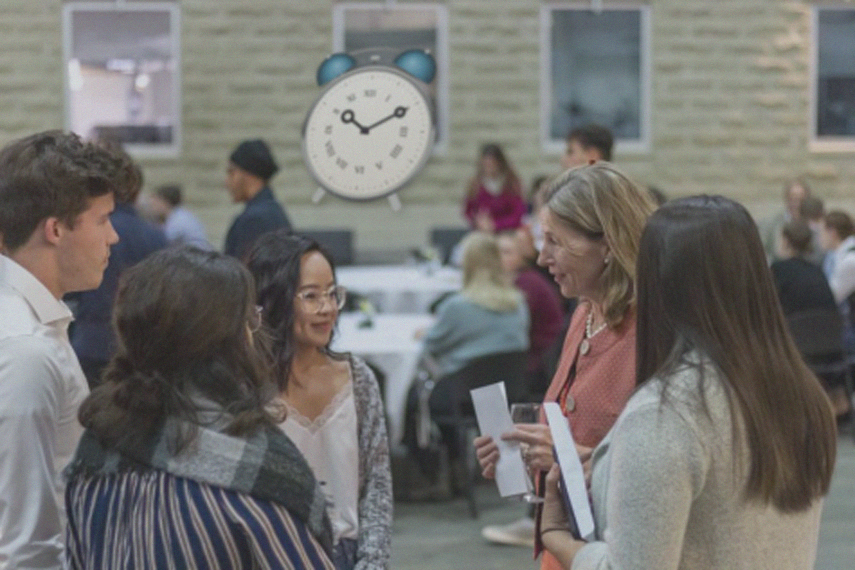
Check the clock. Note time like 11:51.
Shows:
10:10
